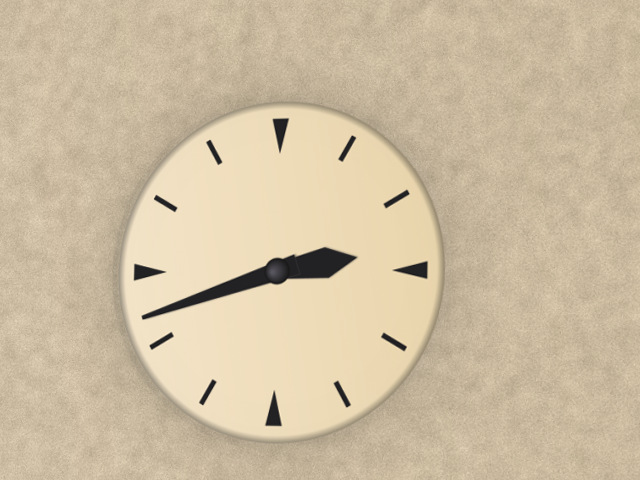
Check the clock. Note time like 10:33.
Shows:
2:42
